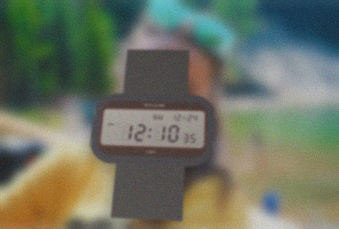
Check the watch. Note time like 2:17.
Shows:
12:10
